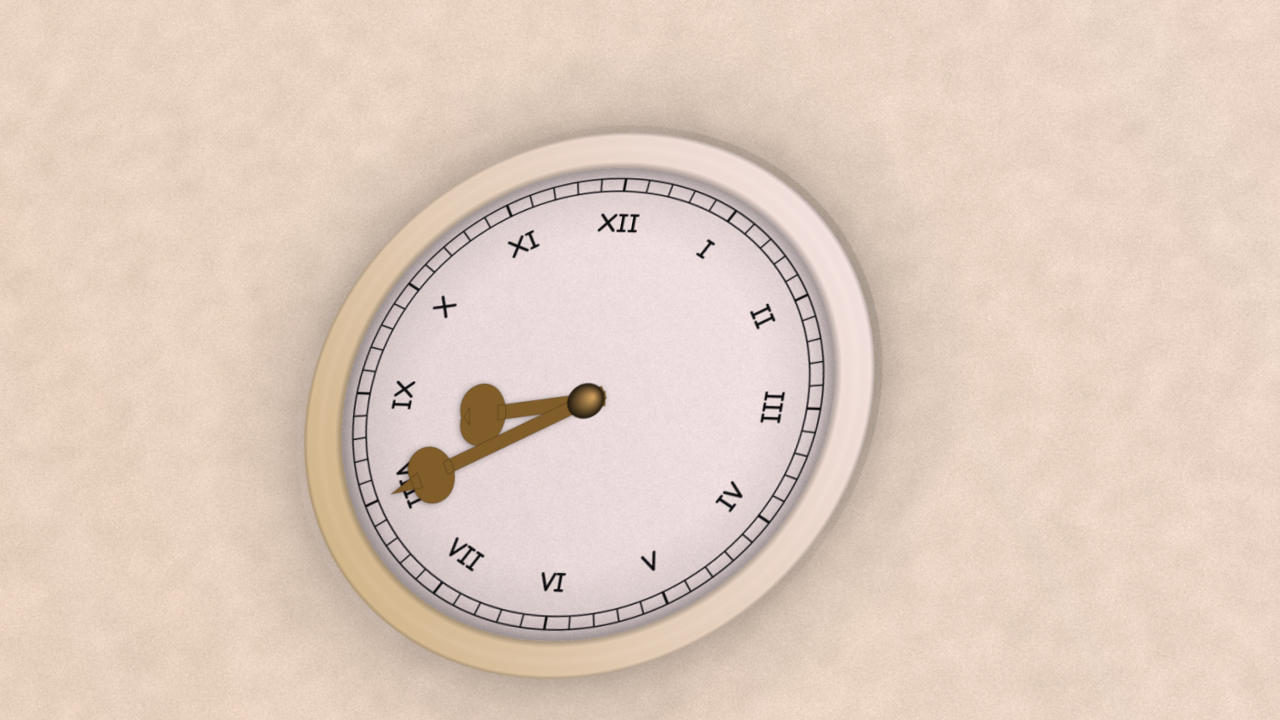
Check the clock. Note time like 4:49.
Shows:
8:40
